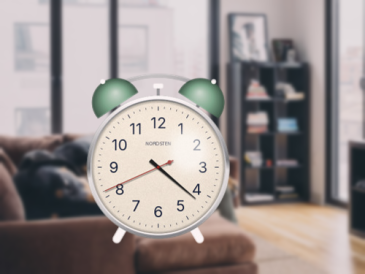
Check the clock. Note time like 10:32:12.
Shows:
4:21:41
